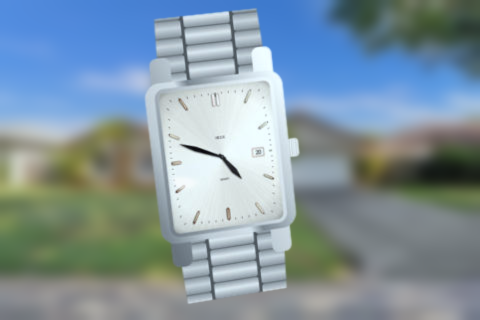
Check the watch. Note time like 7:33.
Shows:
4:49
